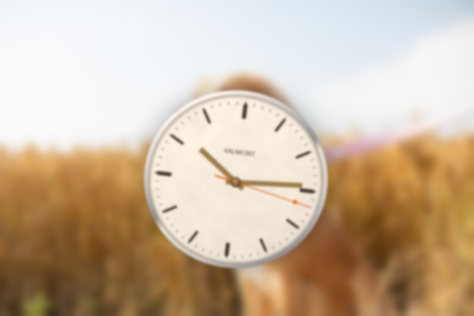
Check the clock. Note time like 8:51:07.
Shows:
10:14:17
